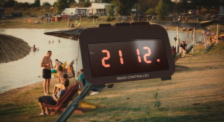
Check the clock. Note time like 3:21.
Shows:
21:12
